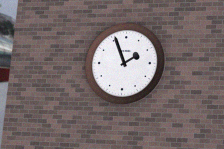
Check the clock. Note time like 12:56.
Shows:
1:56
